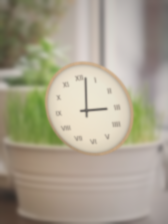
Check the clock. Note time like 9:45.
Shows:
3:02
